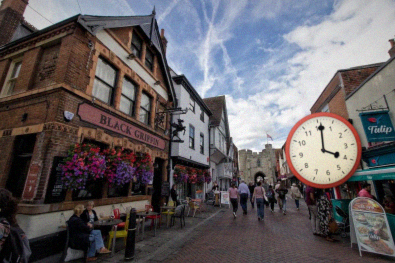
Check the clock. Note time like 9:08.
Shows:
4:01
